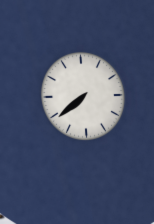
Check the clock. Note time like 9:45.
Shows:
7:39
